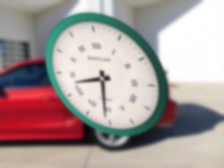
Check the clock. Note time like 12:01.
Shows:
8:31
